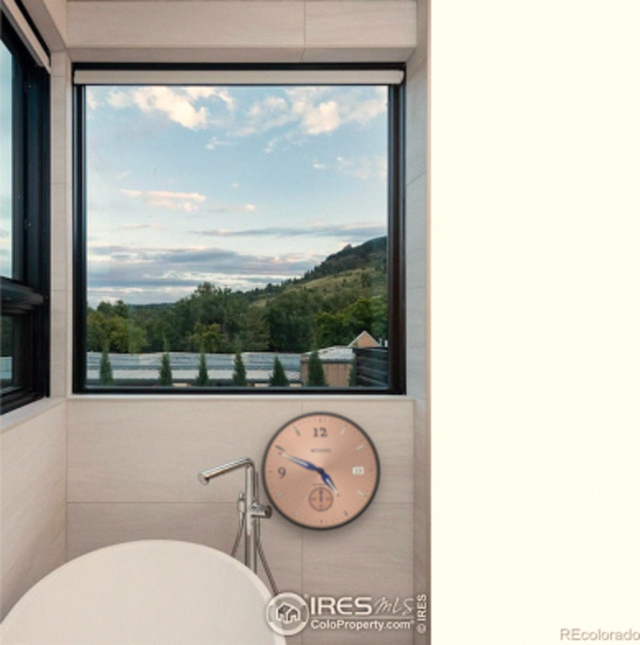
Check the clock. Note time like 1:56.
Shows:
4:49
